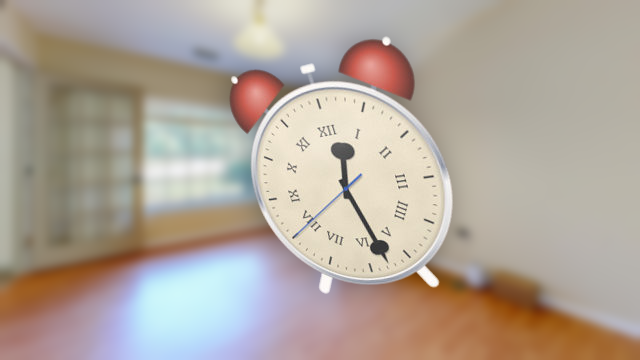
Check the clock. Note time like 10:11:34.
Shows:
12:27:40
